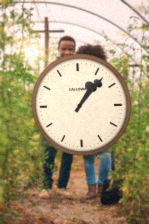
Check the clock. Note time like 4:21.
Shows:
1:07
